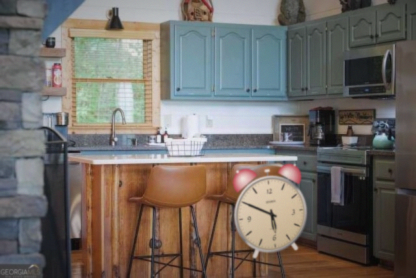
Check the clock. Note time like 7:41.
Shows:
5:50
